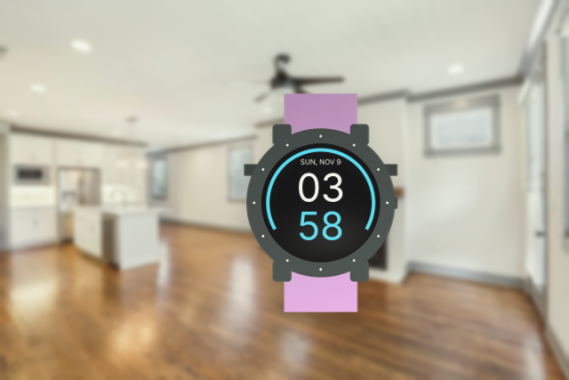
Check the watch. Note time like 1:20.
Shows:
3:58
